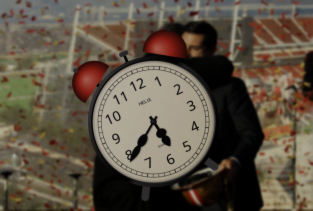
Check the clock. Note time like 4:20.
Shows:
5:39
